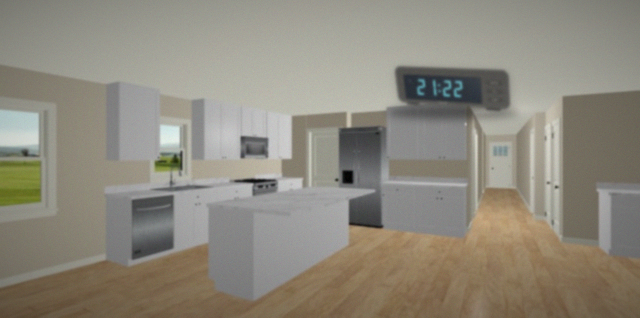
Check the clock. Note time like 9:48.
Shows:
21:22
